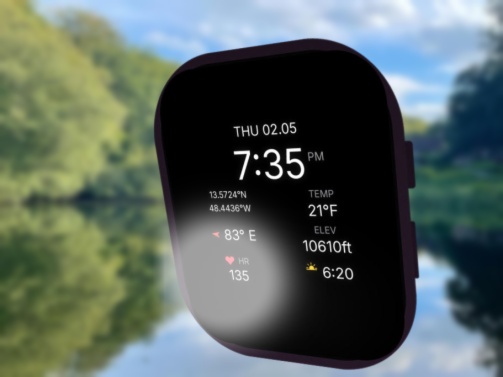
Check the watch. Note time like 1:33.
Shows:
7:35
